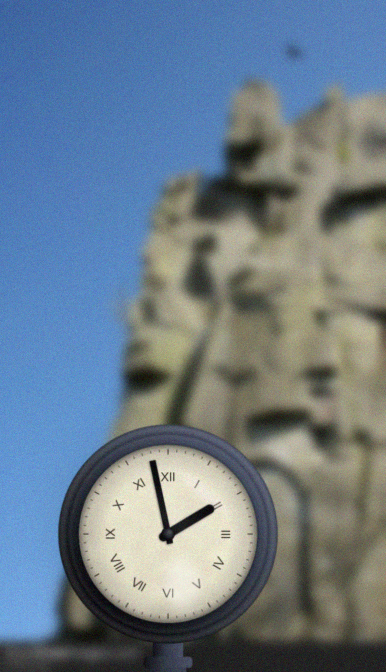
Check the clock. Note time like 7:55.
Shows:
1:58
